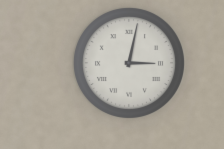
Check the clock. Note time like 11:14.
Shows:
3:02
